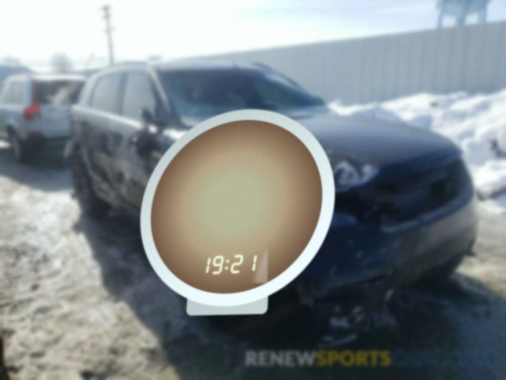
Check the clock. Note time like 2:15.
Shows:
19:21
